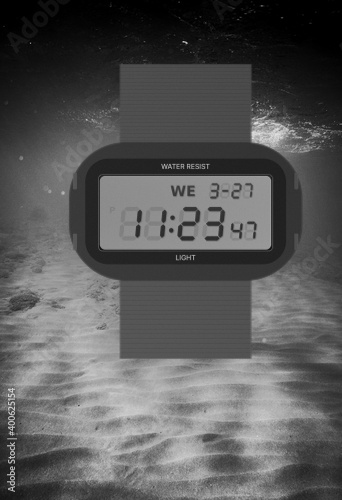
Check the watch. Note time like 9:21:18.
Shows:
11:23:47
